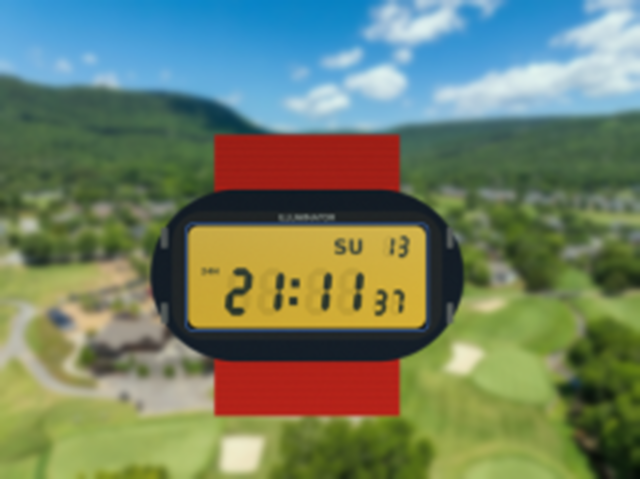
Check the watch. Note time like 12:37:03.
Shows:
21:11:37
